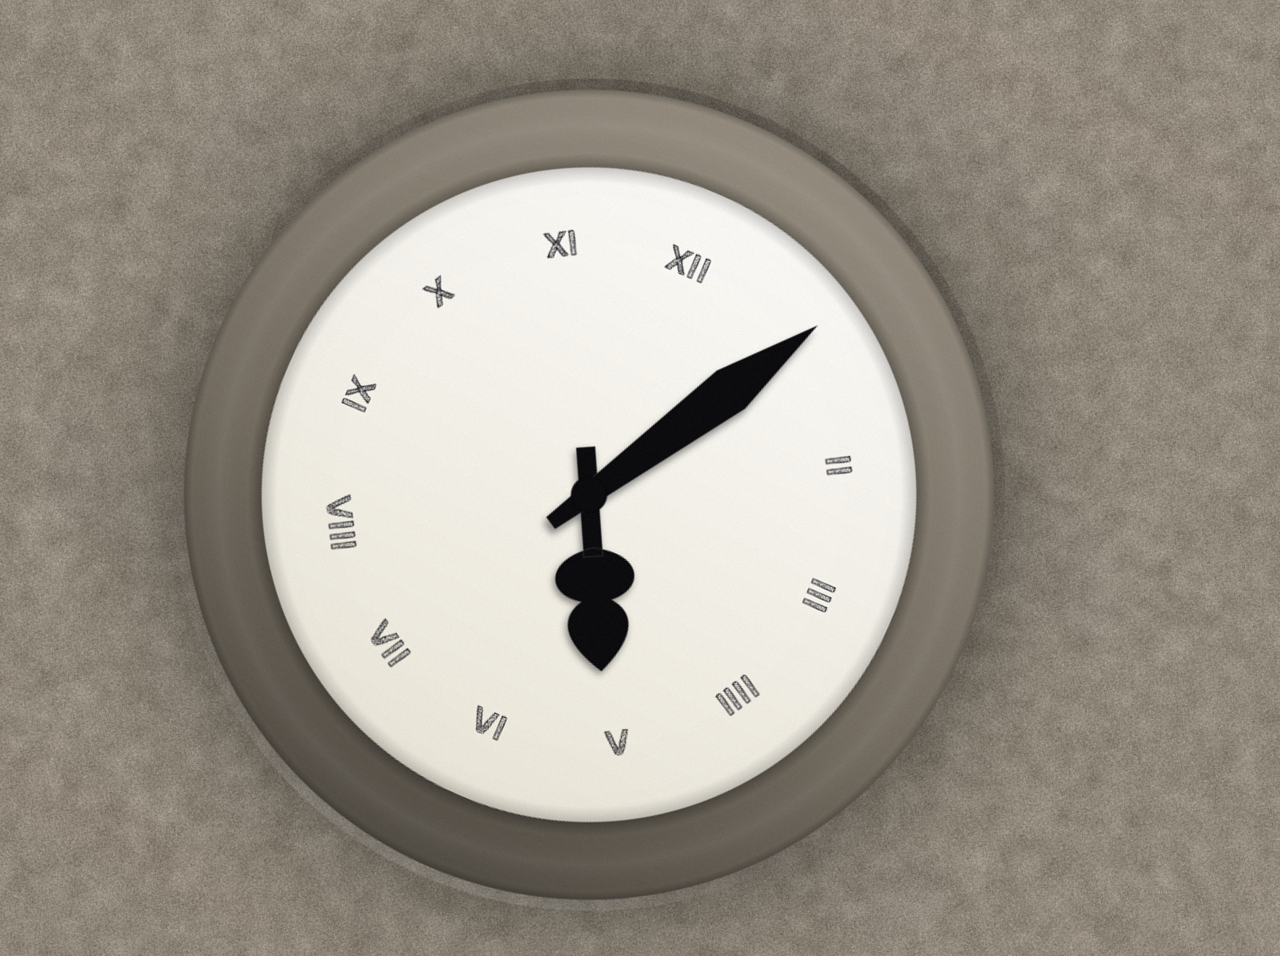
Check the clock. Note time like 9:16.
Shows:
5:05
